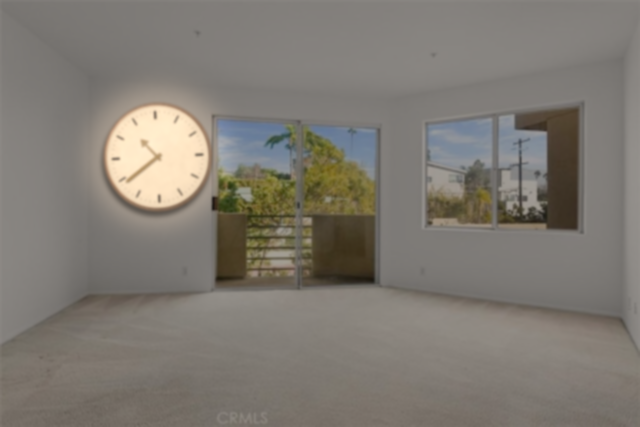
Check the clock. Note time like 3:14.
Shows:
10:39
